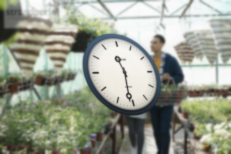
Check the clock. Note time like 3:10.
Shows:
11:31
